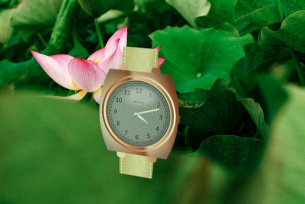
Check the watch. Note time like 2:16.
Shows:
4:12
